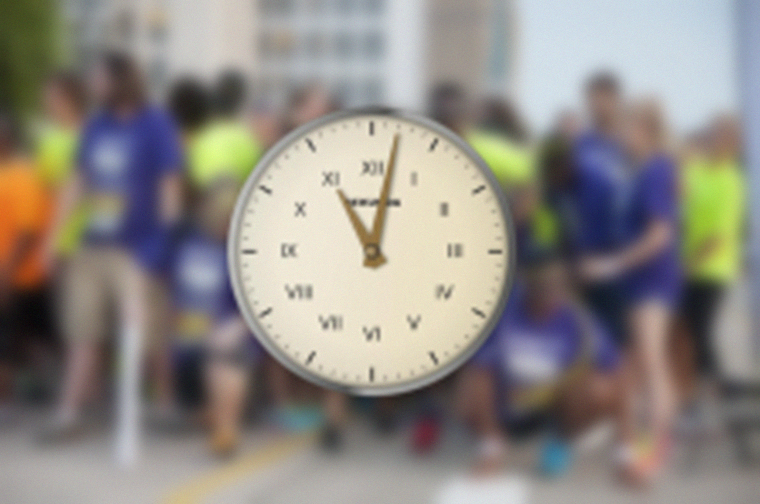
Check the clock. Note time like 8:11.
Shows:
11:02
